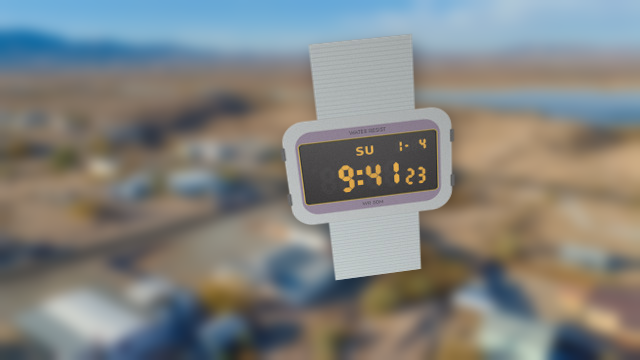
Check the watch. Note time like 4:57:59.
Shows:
9:41:23
